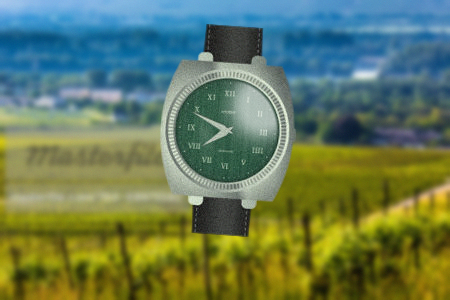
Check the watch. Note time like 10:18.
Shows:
7:49
